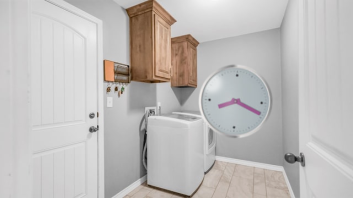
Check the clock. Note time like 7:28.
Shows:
8:19
